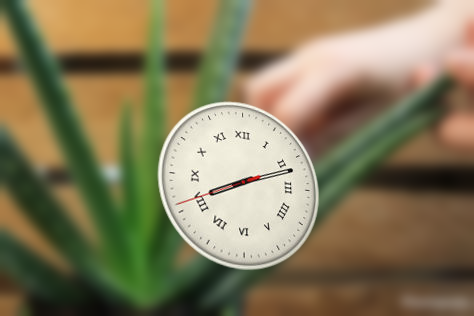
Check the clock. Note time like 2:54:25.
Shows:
8:11:41
